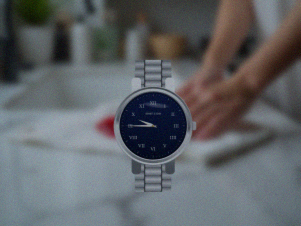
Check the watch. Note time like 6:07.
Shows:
9:45
